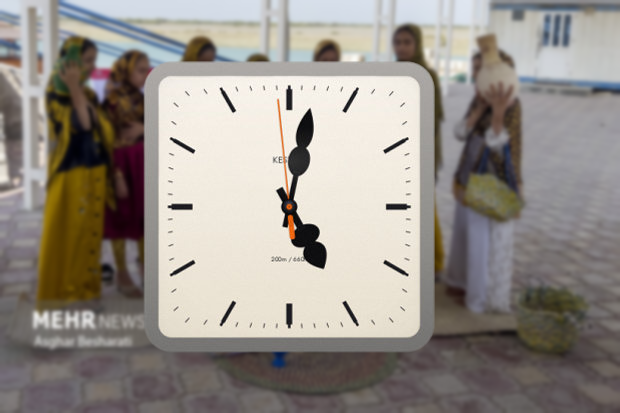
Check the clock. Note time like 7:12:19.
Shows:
5:01:59
